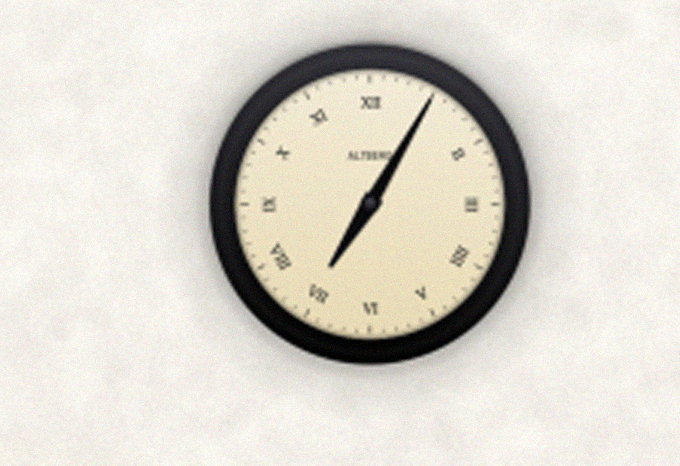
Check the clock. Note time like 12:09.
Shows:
7:05
